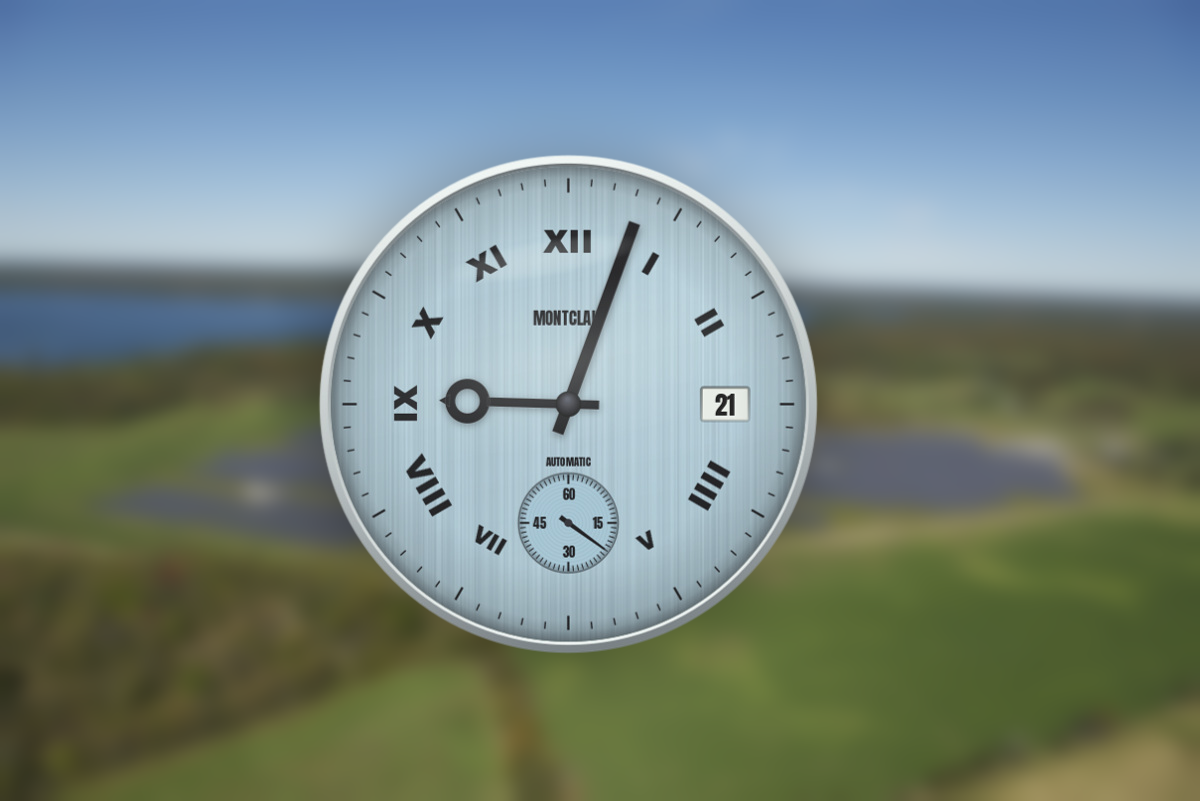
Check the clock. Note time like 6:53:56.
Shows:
9:03:21
